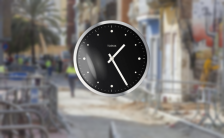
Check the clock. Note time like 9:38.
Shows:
1:25
